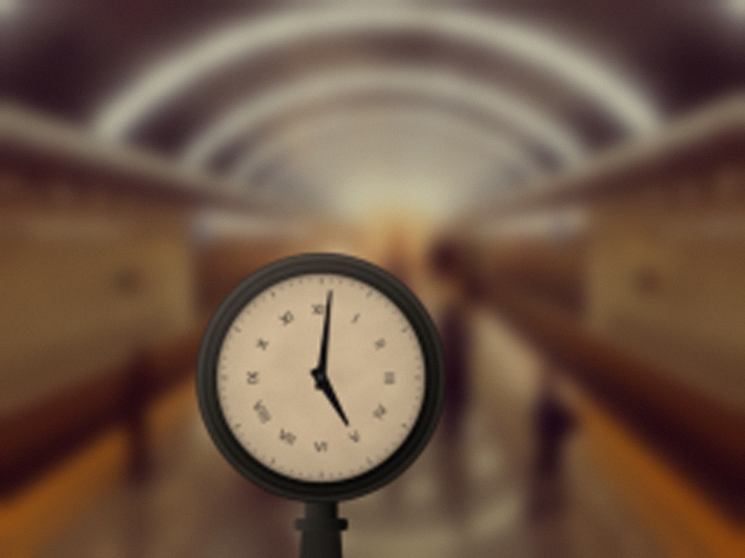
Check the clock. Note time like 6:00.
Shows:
5:01
